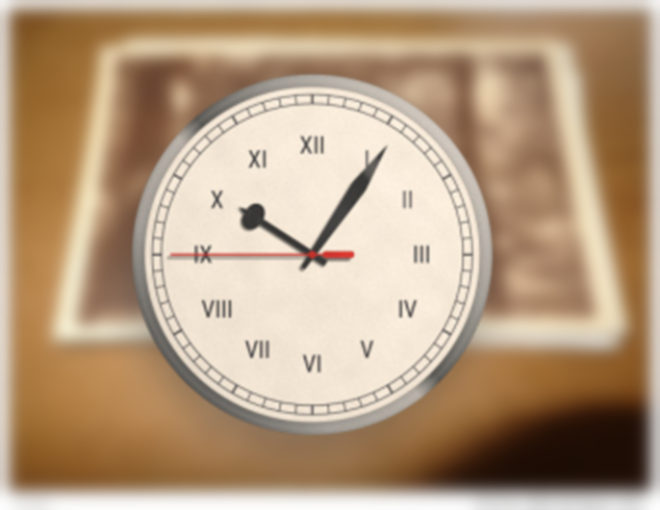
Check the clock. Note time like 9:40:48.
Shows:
10:05:45
